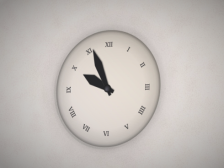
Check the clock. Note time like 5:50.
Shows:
9:56
